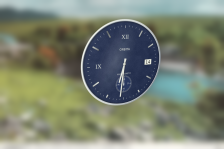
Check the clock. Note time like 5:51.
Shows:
6:31
